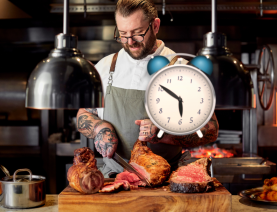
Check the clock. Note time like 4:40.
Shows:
5:51
